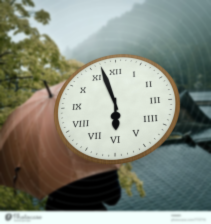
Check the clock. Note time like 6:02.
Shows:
5:57
